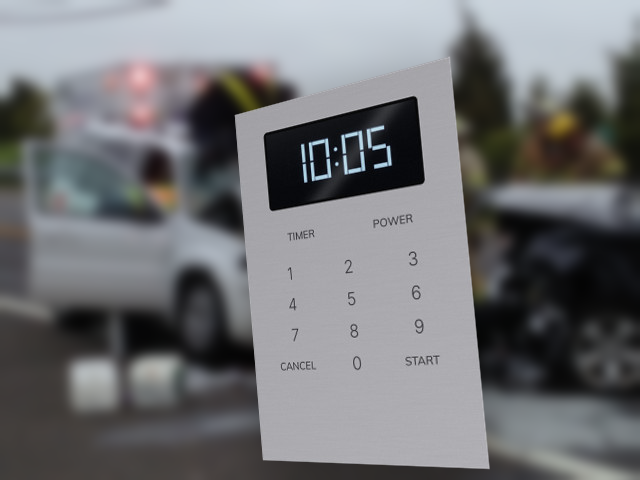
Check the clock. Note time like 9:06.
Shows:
10:05
